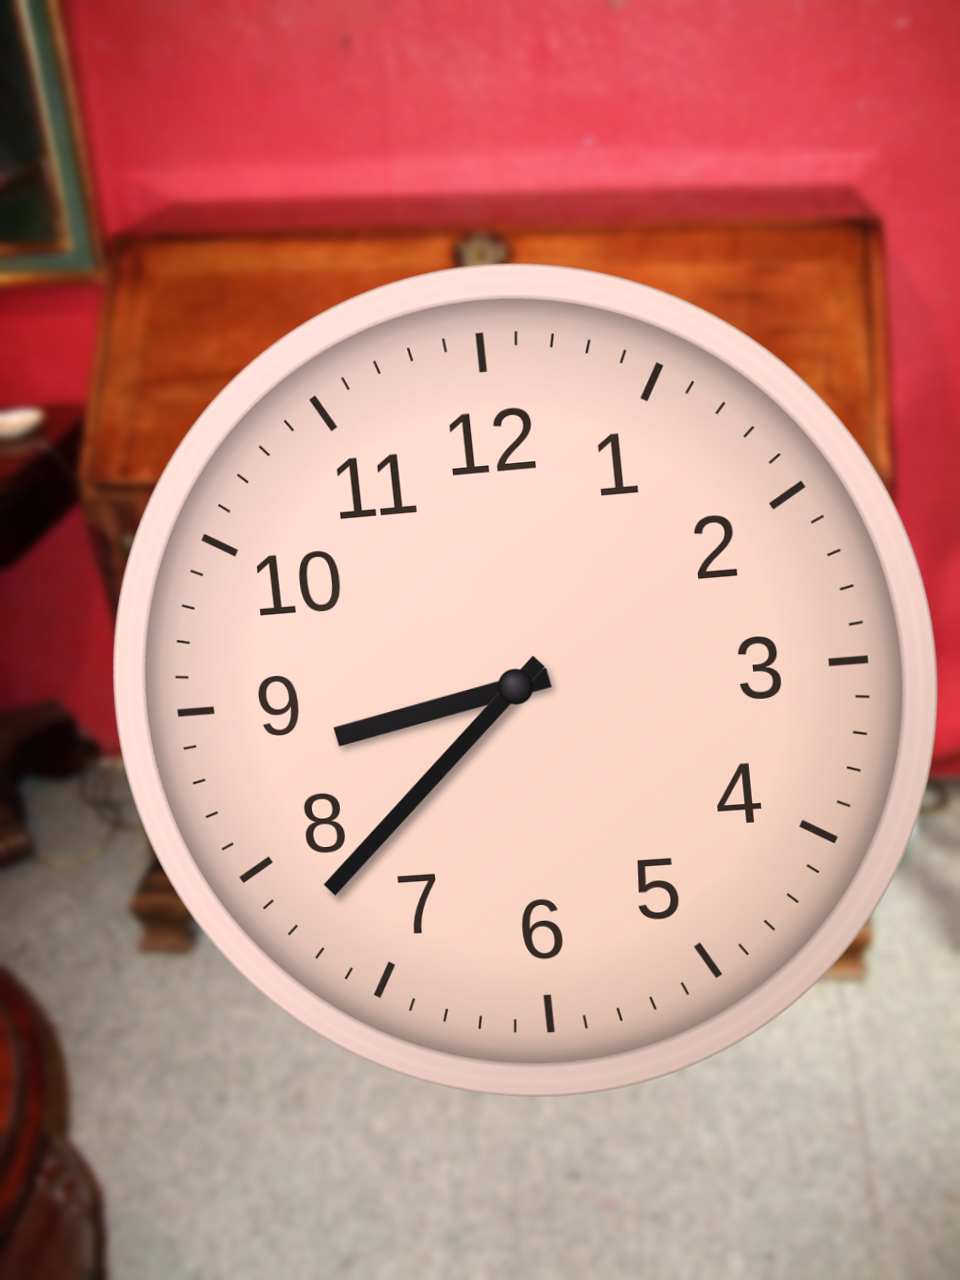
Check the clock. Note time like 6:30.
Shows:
8:38
